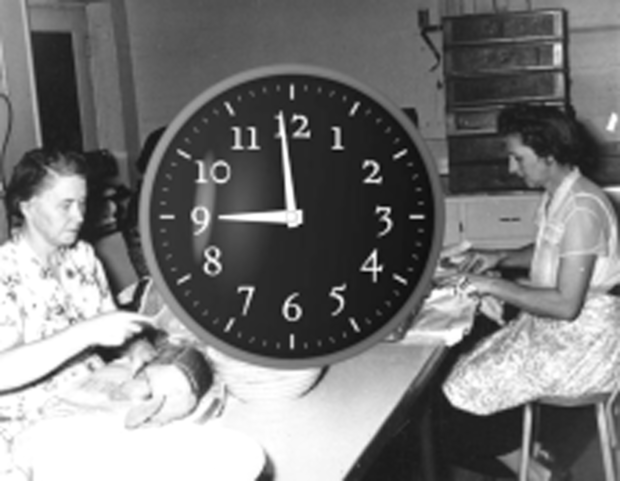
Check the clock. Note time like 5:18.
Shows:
8:59
